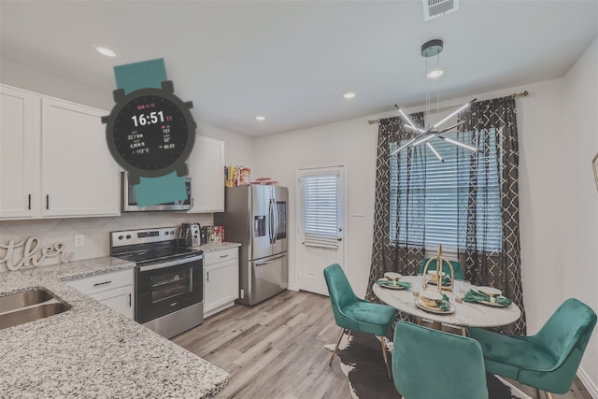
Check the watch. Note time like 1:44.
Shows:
16:51
